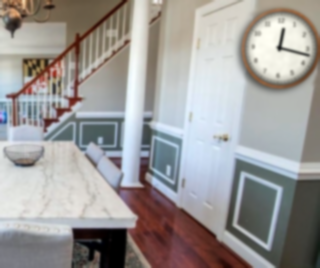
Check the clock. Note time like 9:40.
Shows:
12:17
